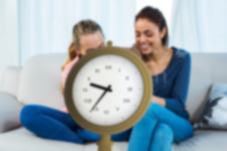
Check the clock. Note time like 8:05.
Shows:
9:36
